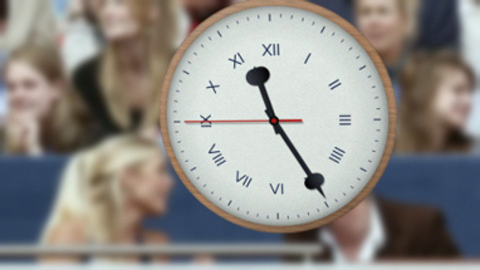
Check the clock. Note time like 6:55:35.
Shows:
11:24:45
